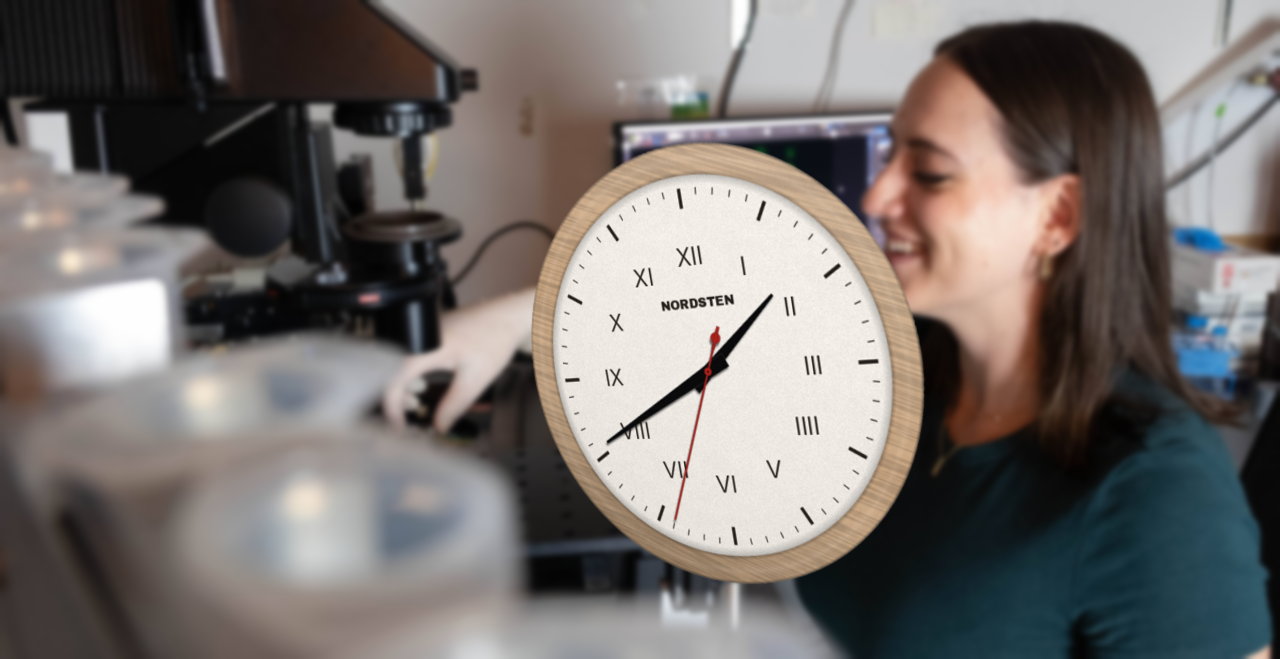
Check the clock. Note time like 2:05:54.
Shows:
1:40:34
